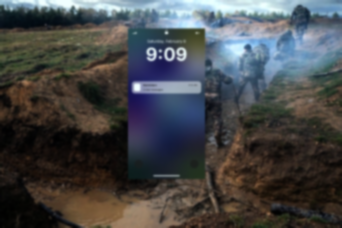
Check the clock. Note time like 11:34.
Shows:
9:09
